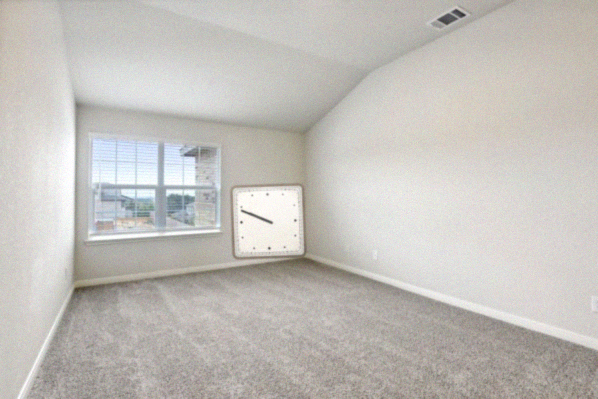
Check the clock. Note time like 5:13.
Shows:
9:49
